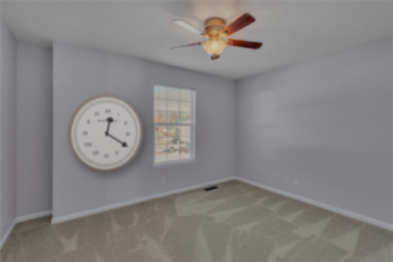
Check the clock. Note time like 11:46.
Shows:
12:20
